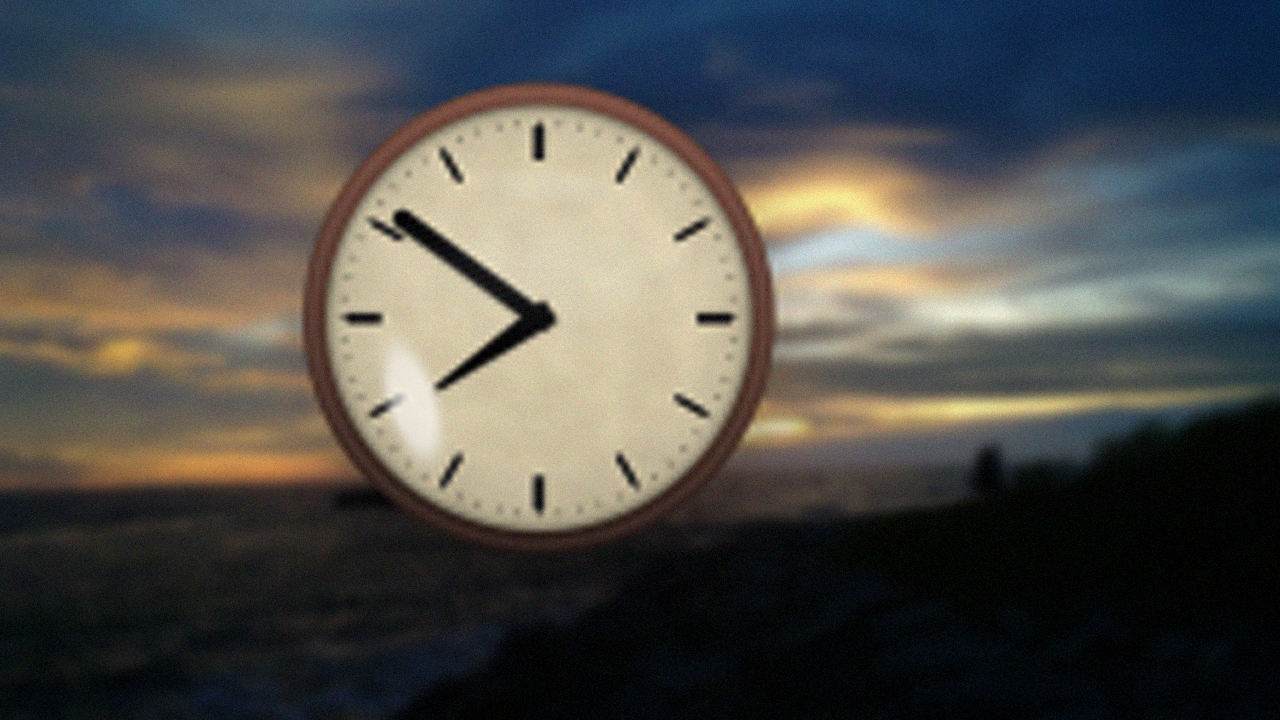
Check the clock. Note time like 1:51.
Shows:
7:51
